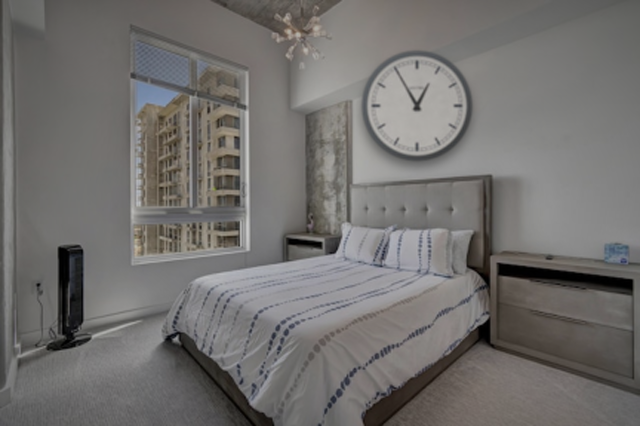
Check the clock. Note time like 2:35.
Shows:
12:55
